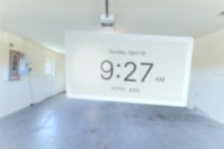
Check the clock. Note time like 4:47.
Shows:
9:27
